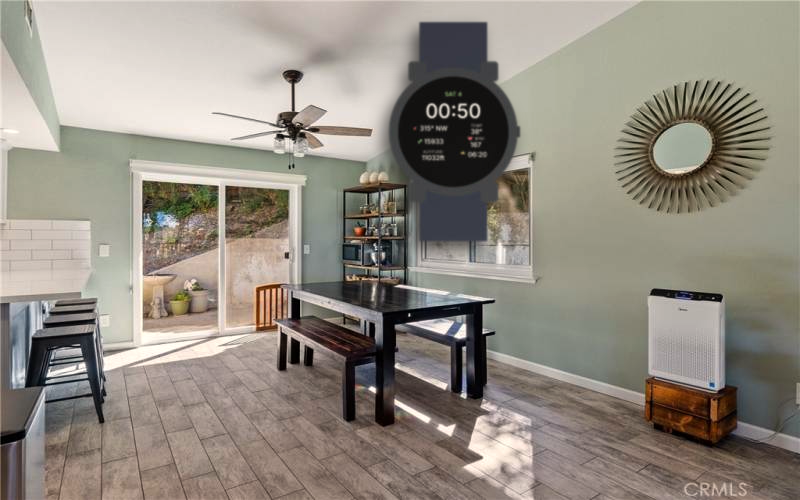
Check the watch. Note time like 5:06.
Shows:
0:50
